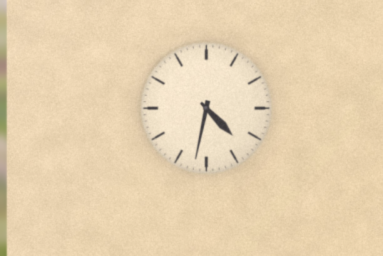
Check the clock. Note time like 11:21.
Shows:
4:32
